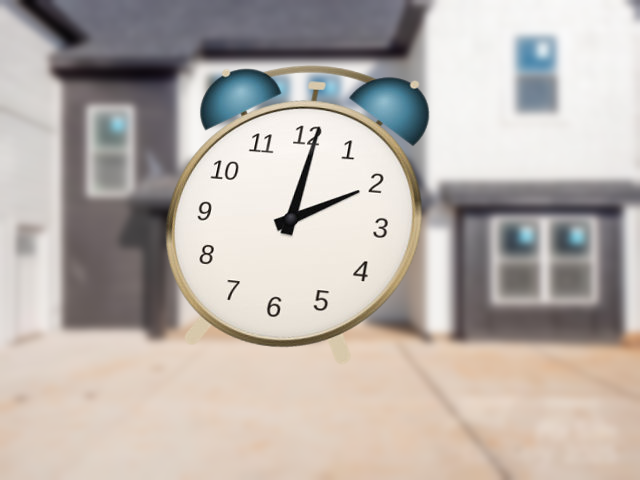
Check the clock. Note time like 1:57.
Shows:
2:01
